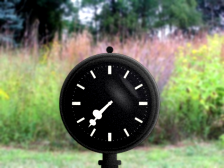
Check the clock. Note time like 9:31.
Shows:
7:37
